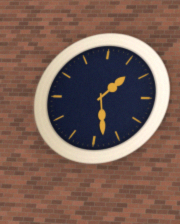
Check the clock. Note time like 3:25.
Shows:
1:28
